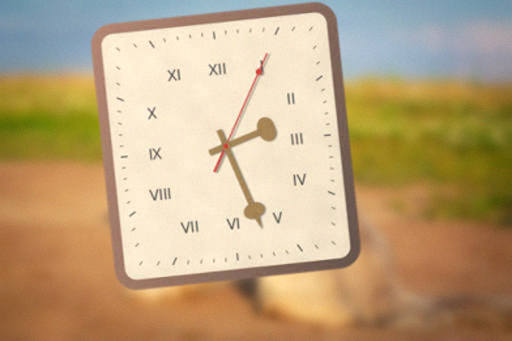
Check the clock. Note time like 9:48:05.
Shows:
2:27:05
